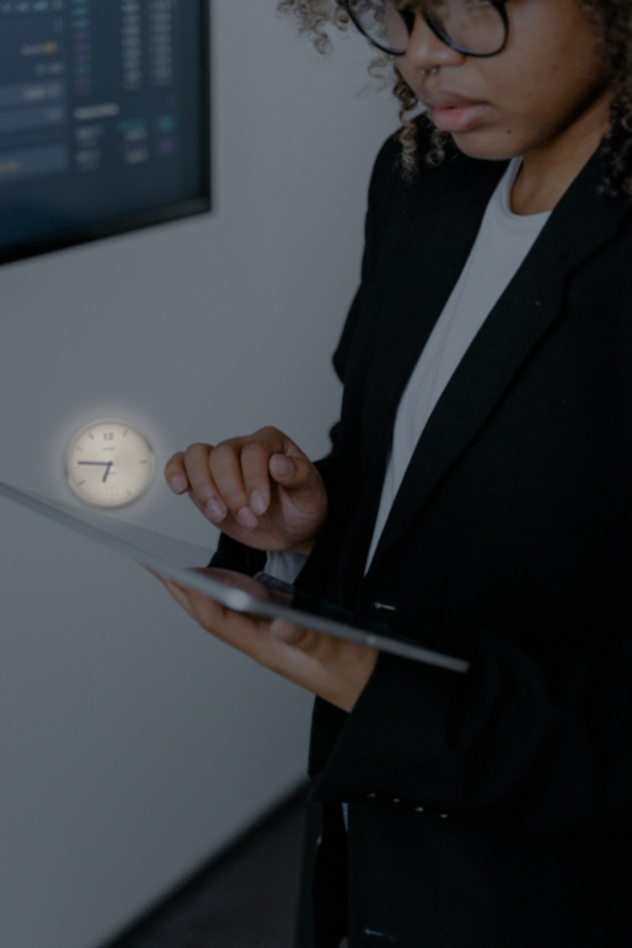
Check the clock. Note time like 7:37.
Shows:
6:46
